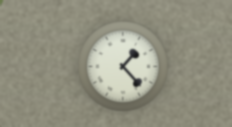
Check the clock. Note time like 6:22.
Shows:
1:23
